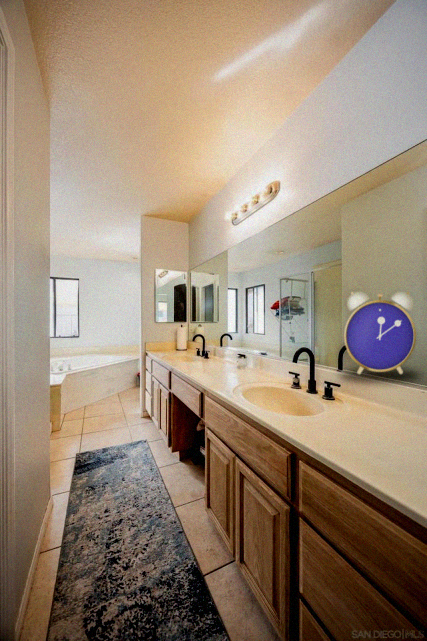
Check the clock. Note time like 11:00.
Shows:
12:09
